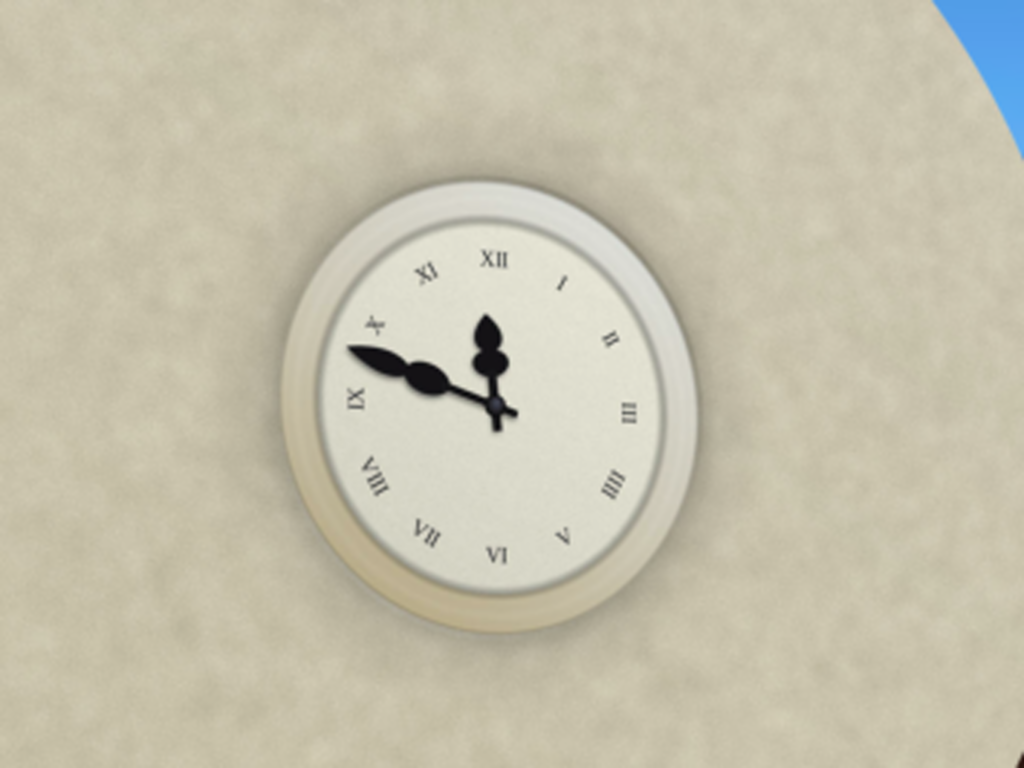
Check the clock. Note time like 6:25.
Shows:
11:48
